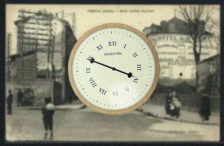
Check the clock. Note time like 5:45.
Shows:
3:49
